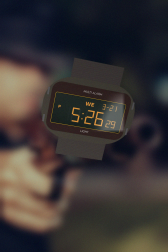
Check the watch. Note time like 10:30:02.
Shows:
5:26:29
